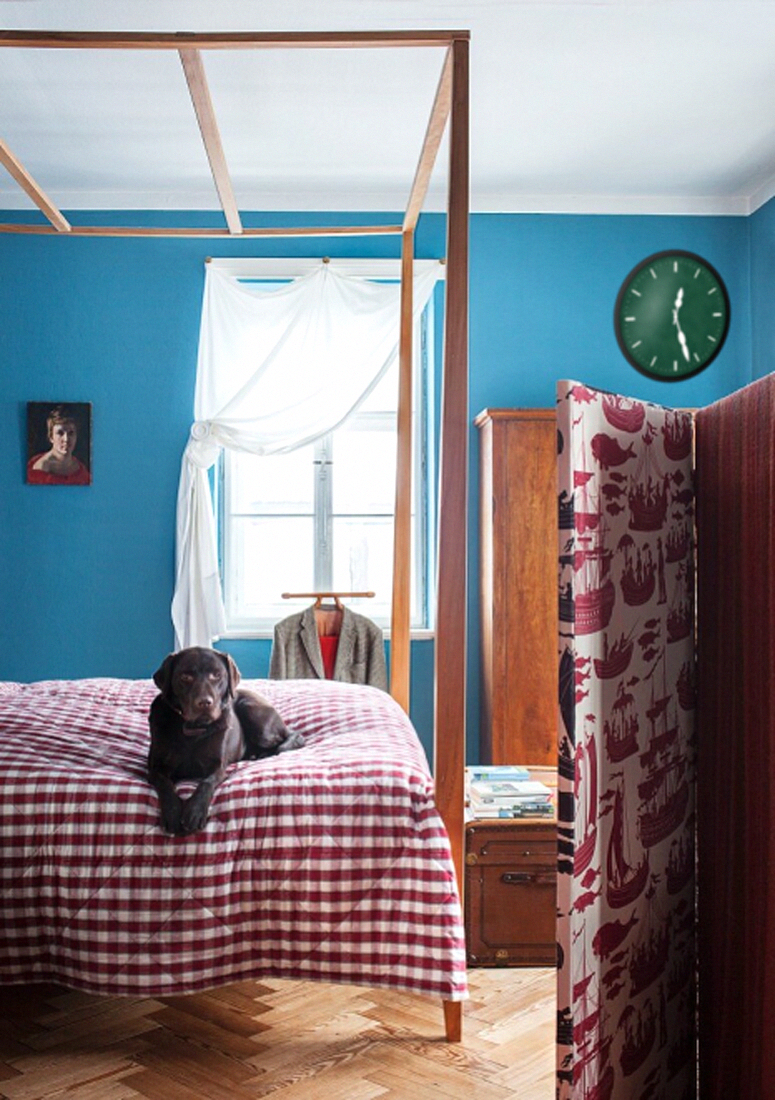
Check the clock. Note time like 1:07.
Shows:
12:27
